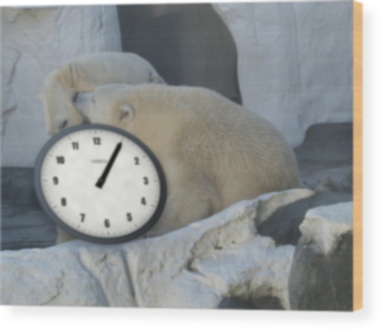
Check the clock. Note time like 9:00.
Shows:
1:05
